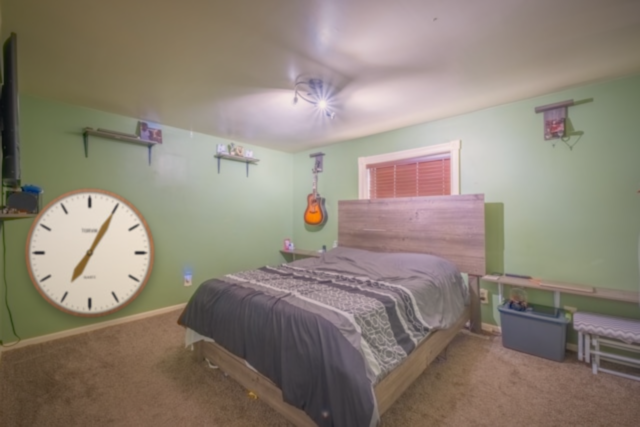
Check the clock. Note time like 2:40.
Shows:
7:05
